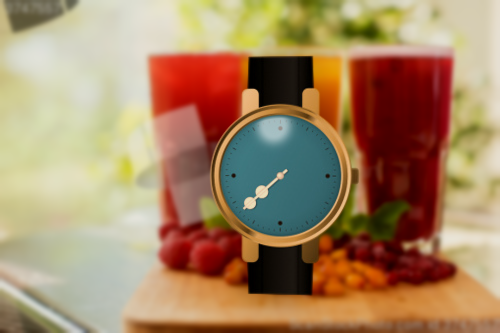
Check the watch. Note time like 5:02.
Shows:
7:38
